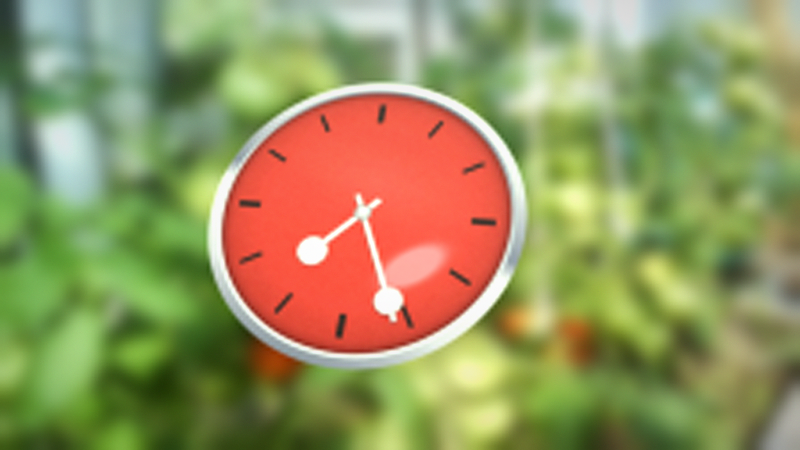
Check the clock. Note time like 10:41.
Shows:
7:26
